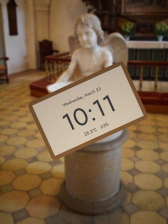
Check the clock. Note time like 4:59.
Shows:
10:11
